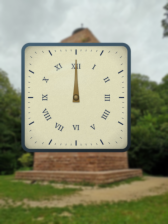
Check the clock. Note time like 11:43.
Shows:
12:00
